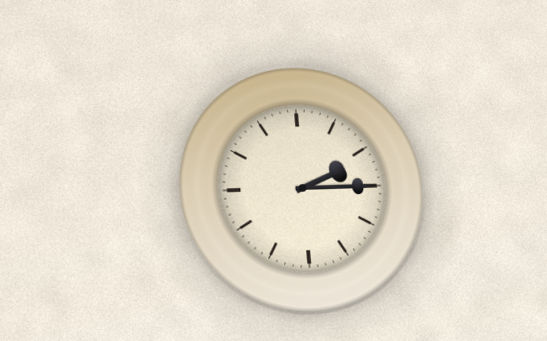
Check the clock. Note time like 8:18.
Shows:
2:15
